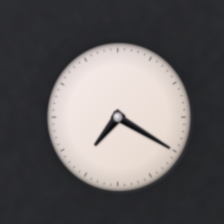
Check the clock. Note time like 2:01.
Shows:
7:20
